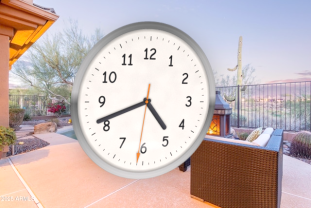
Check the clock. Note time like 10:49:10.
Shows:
4:41:31
